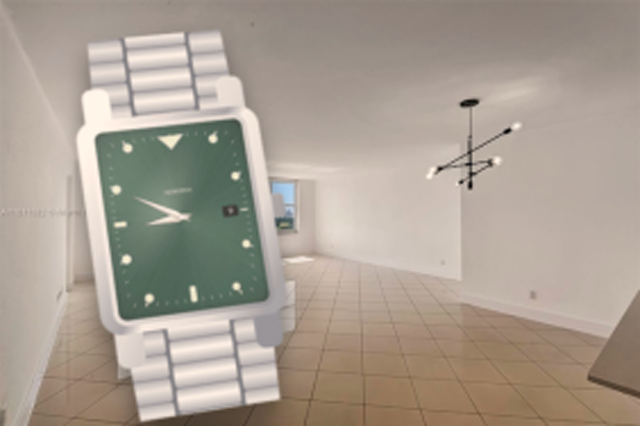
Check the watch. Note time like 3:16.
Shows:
8:50
